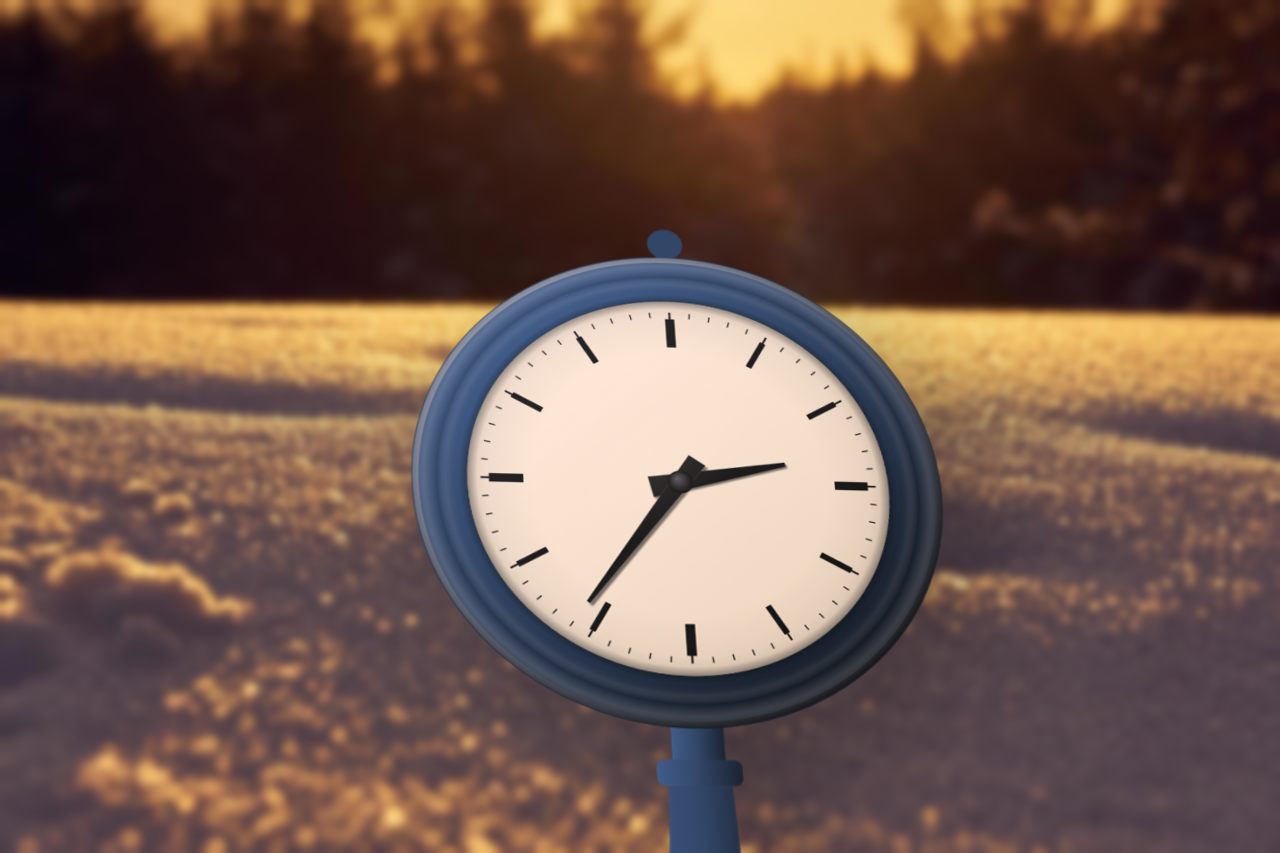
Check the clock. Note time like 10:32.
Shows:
2:36
